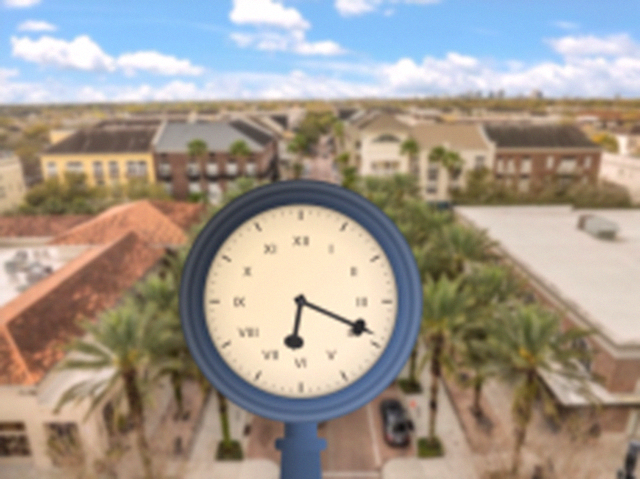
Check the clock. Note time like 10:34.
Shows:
6:19
